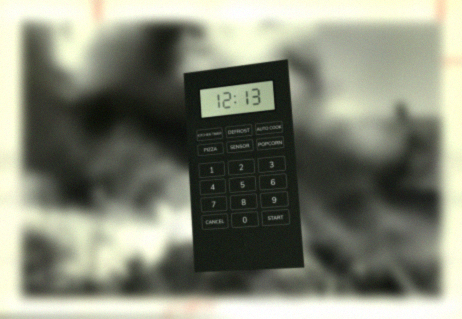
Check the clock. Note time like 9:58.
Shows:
12:13
